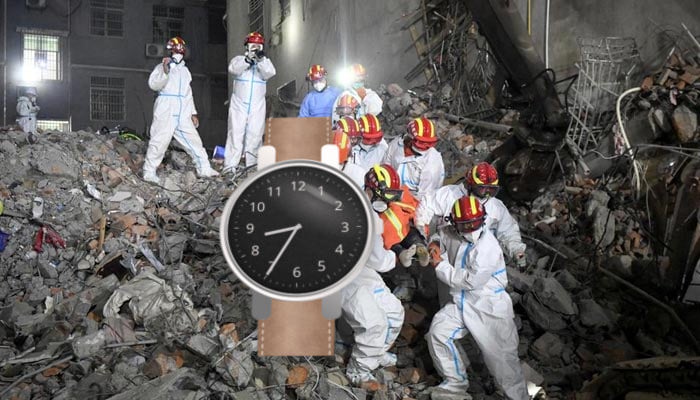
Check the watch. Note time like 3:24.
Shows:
8:35
